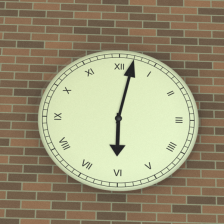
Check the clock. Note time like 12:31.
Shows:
6:02
